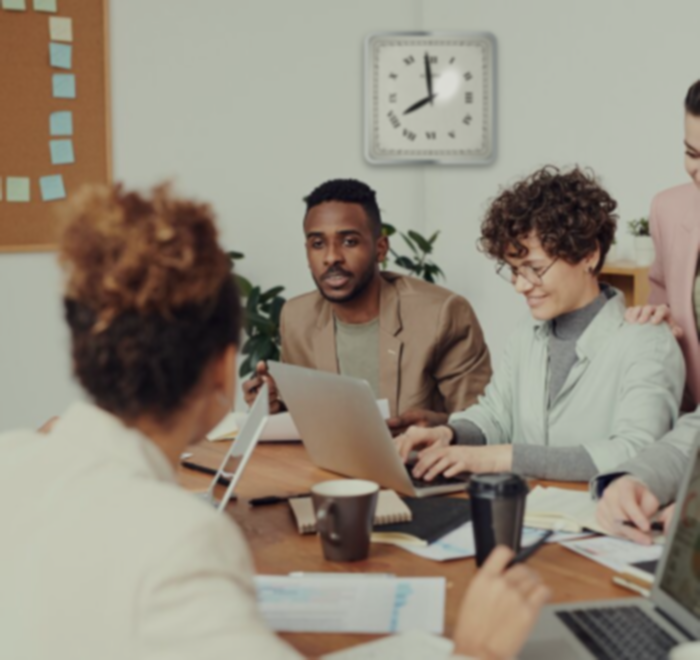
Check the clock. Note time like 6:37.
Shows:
7:59
